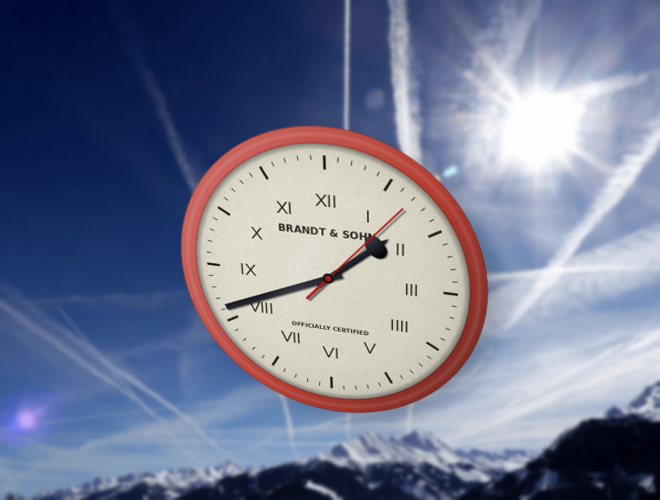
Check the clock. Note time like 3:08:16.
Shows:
1:41:07
